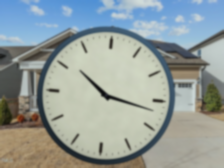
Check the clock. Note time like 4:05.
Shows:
10:17
